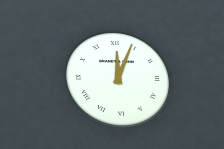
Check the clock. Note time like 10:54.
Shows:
12:04
